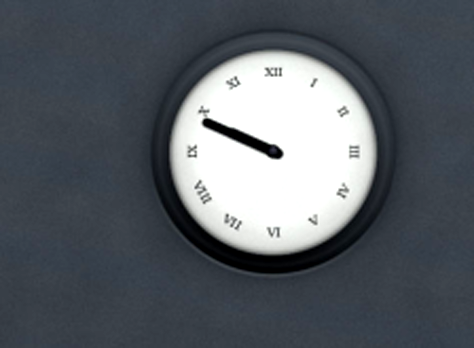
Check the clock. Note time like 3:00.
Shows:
9:49
